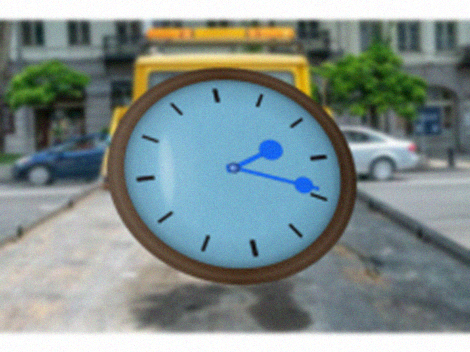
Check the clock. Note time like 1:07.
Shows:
2:19
